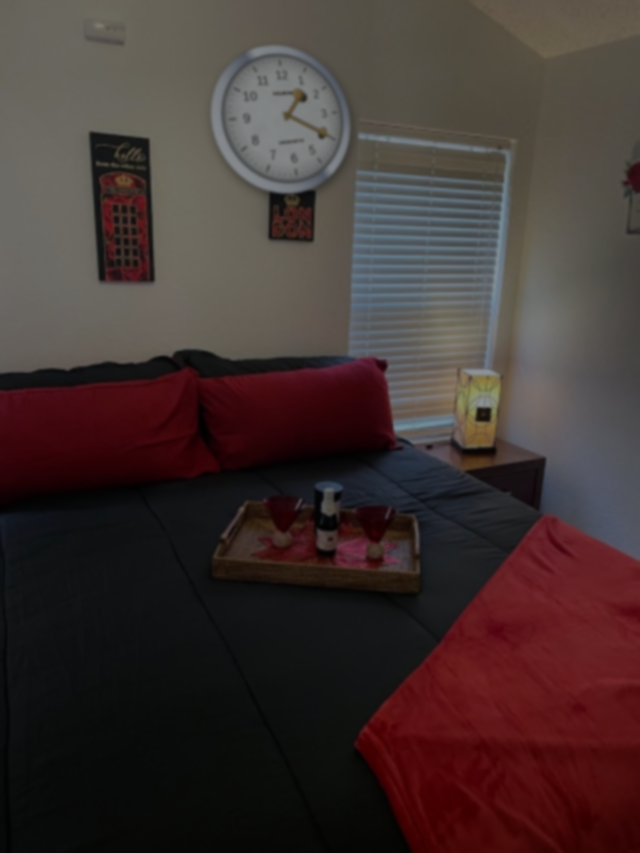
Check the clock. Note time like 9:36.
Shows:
1:20
